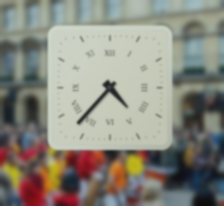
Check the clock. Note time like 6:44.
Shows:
4:37
